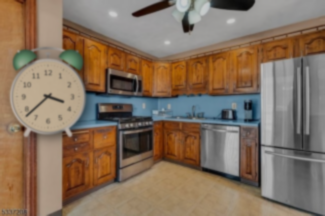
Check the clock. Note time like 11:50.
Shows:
3:38
